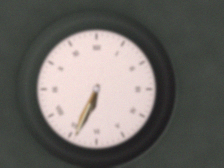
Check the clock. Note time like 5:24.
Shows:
6:34
